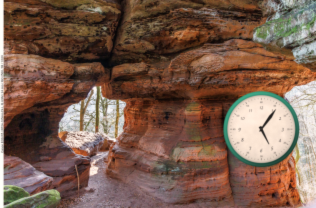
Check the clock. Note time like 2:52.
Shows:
5:06
